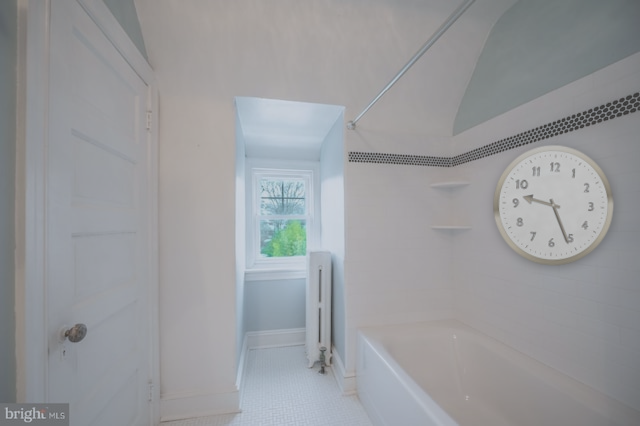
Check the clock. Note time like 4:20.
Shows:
9:26
